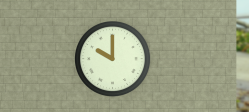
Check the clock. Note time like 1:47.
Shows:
10:00
